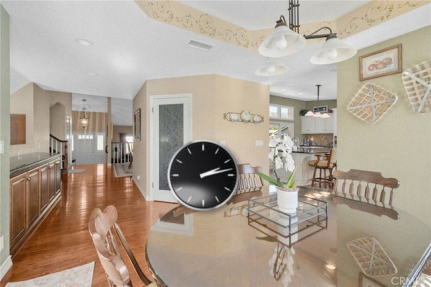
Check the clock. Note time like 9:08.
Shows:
2:13
